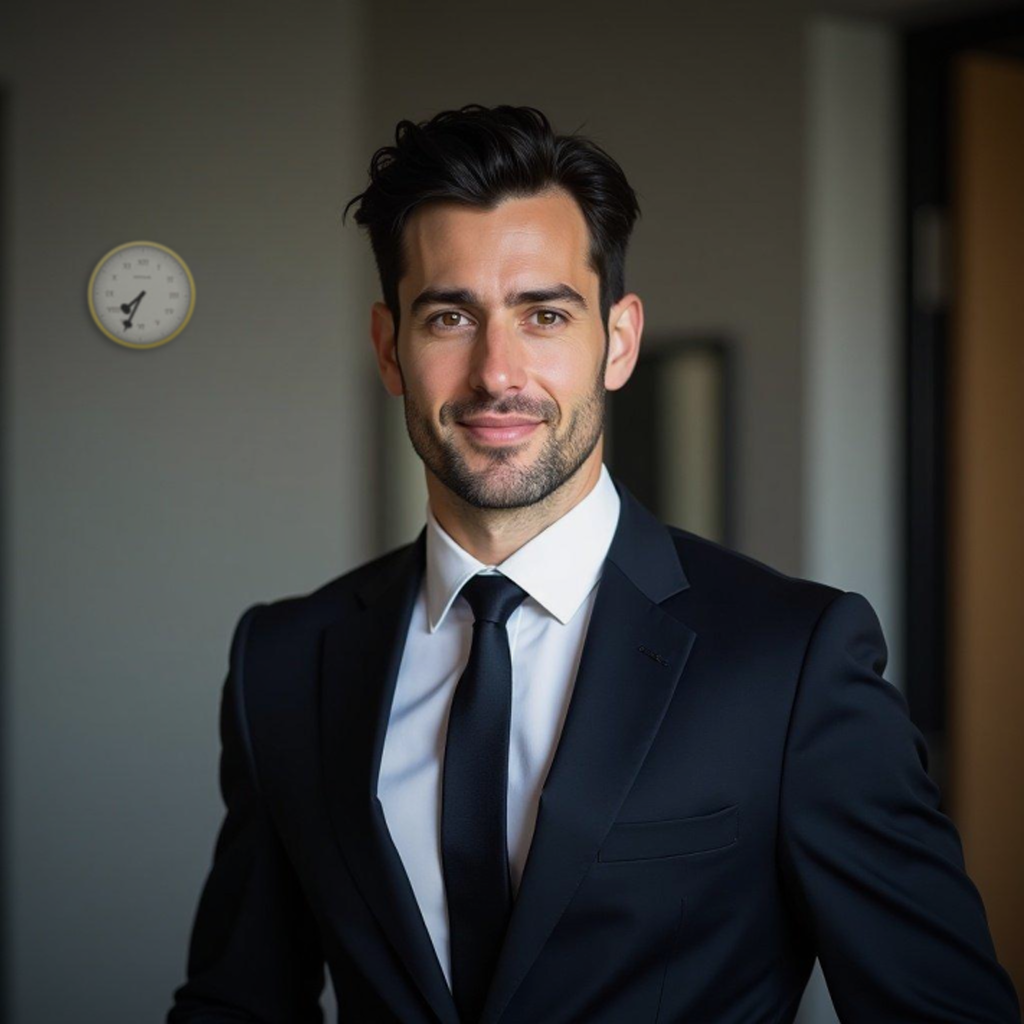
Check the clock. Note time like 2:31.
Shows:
7:34
